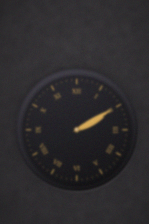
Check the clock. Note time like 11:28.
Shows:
2:10
